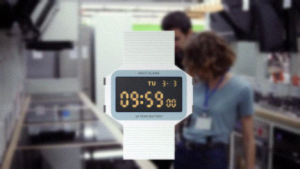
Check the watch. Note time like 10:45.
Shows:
9:59
